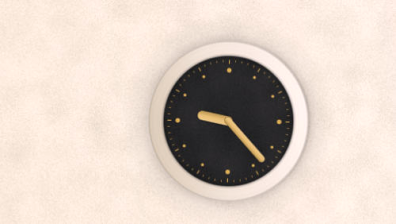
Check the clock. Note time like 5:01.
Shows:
9:23
